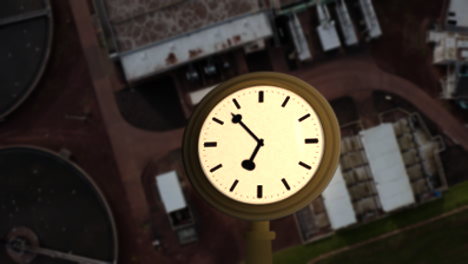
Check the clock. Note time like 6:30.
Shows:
6:53
